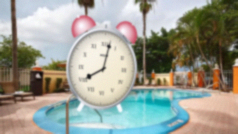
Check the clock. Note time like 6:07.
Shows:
8:02
